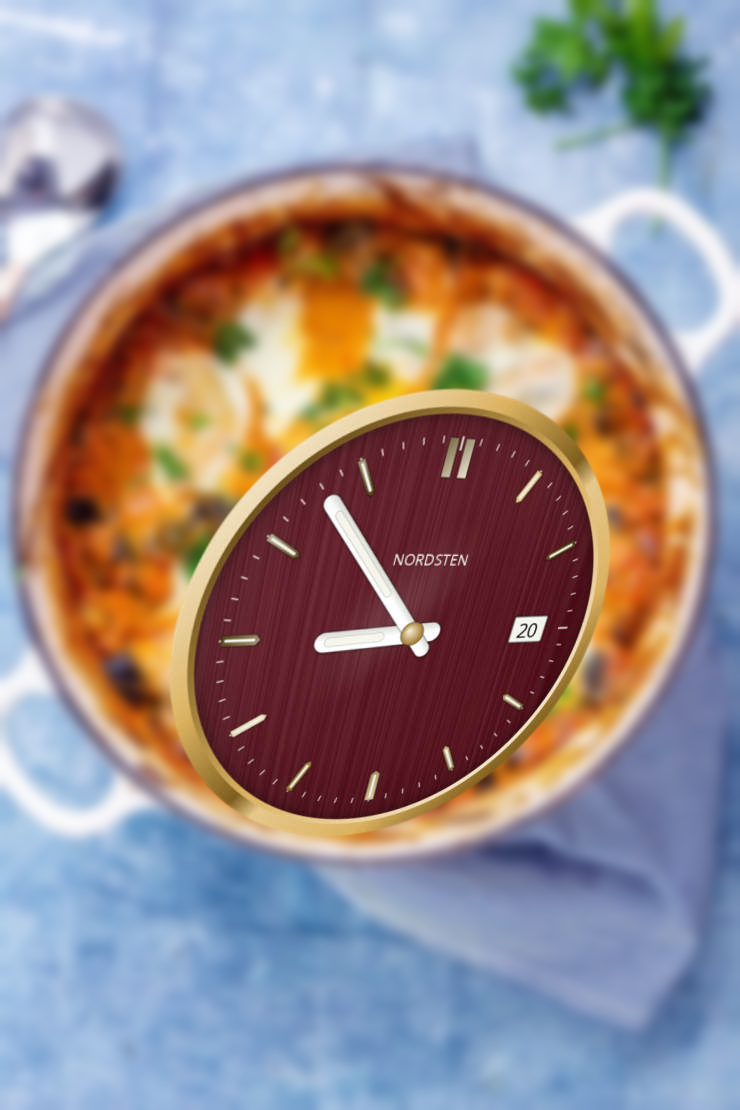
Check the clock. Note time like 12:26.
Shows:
8:53
